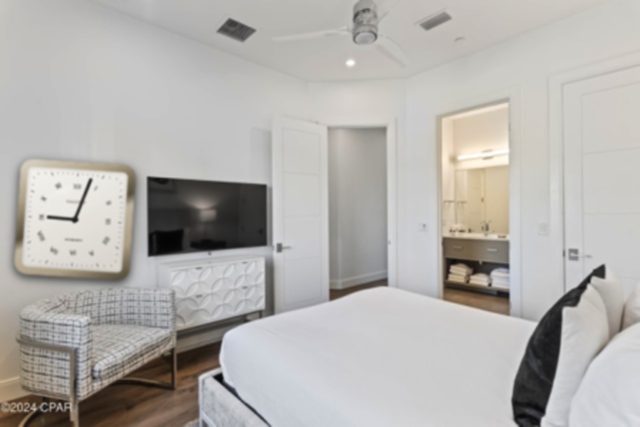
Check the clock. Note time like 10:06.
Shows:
9:03
